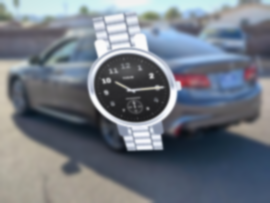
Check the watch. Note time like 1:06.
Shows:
10:15
